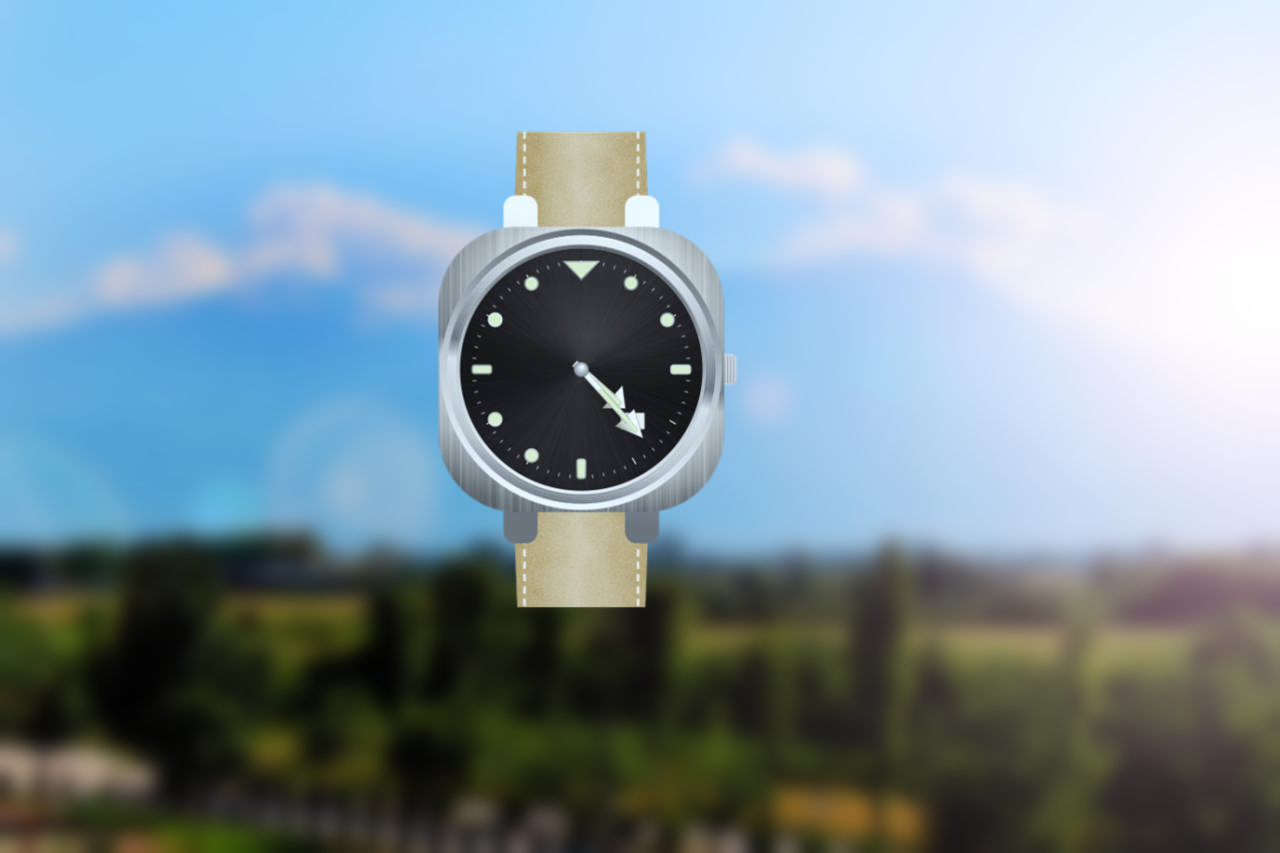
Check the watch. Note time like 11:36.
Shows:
4:23
